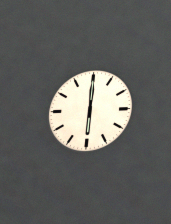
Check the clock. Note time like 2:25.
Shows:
6:00
